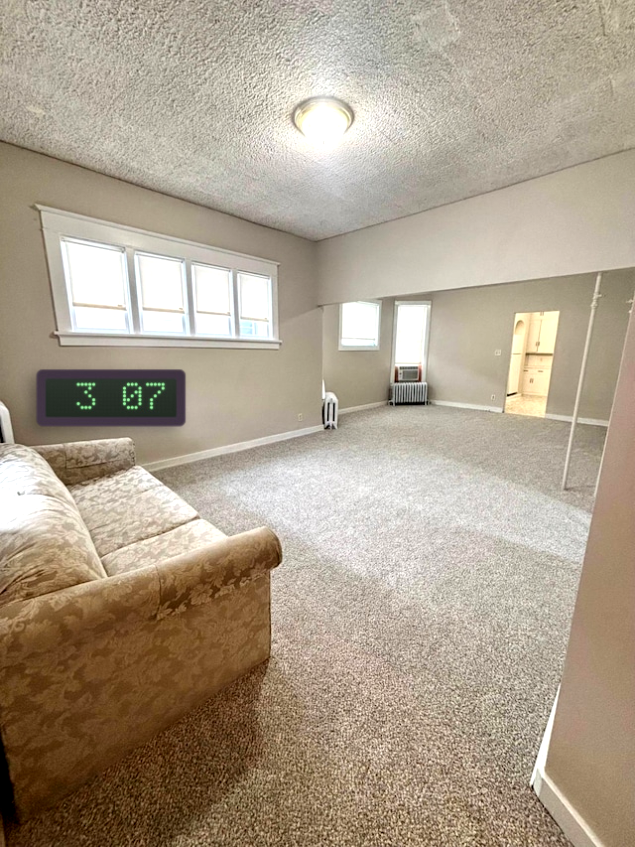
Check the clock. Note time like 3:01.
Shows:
3:07
